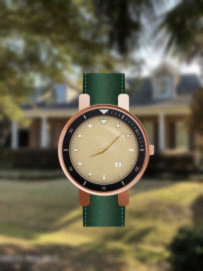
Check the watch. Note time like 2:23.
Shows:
8:08
